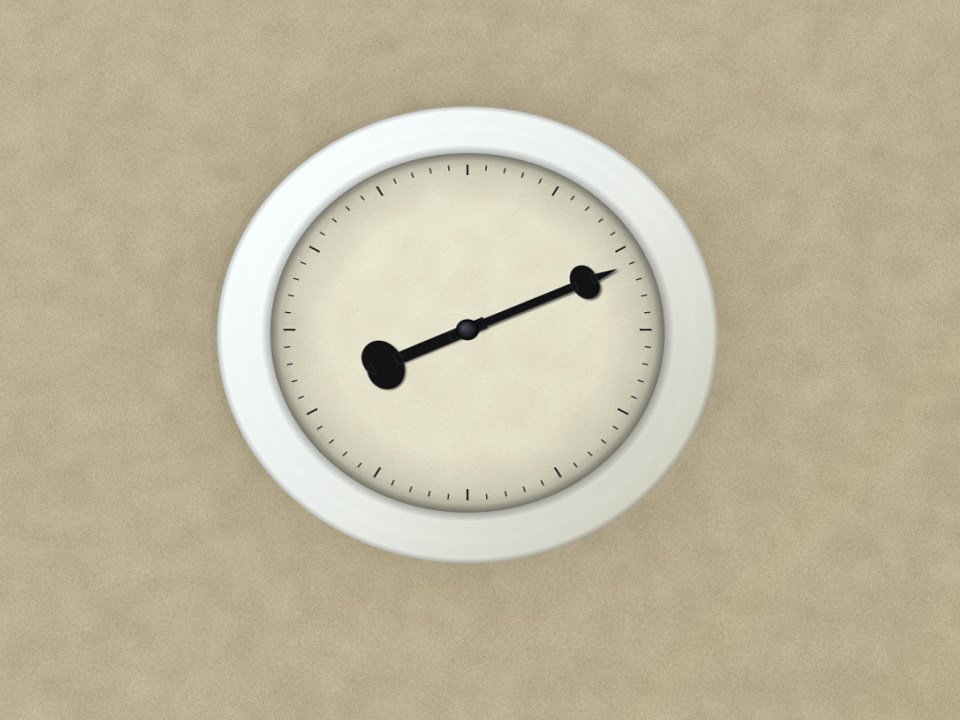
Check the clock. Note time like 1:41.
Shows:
8:11
